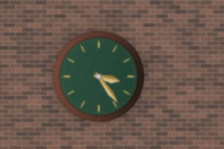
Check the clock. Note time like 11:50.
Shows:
3:24
